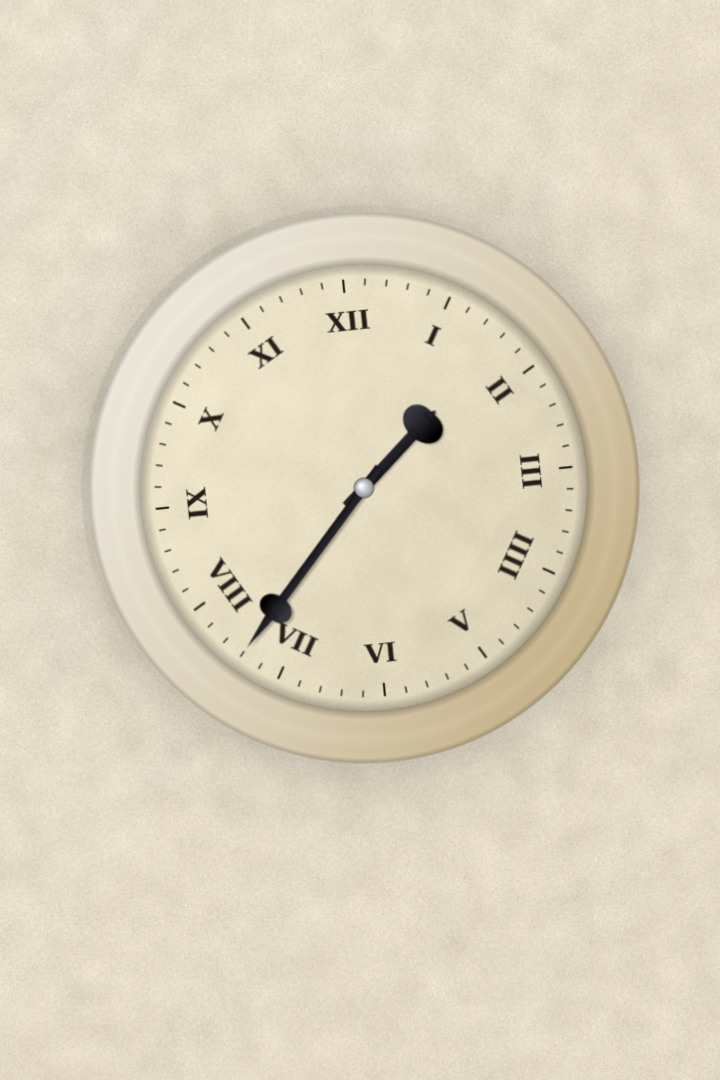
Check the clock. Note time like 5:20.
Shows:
1:37
